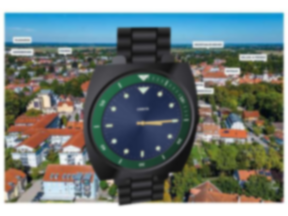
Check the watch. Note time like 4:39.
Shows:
3:15
